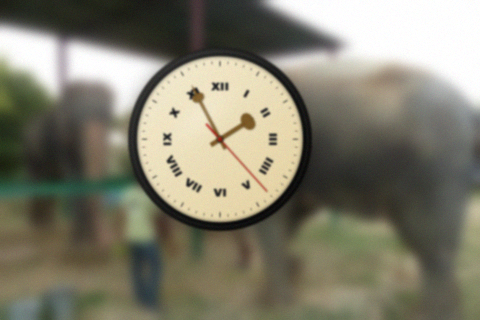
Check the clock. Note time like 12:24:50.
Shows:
1:55:23
